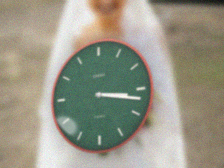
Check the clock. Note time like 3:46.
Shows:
3:17
